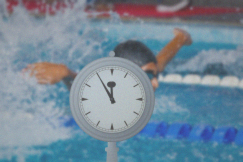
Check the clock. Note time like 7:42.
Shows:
11:55
